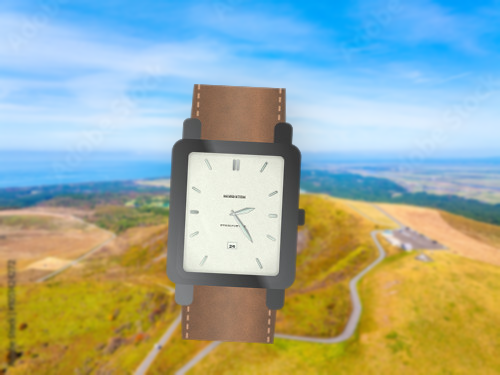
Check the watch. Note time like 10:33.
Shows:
2:24
